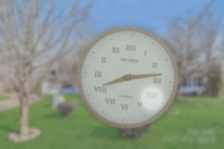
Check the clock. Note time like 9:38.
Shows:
8:13
